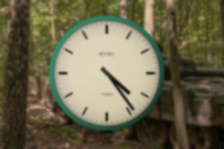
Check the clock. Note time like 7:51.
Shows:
4:24
